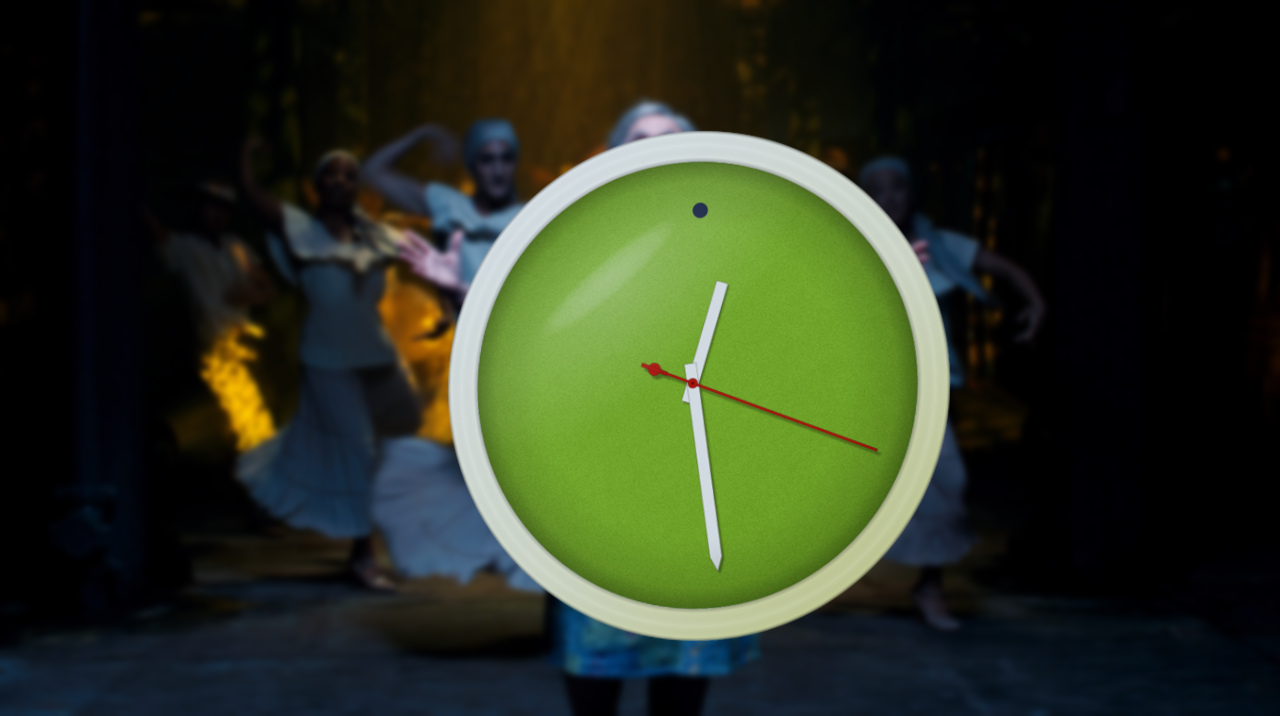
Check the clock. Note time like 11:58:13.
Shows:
12:28:18
